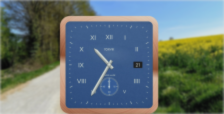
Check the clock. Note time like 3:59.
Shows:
10:35
